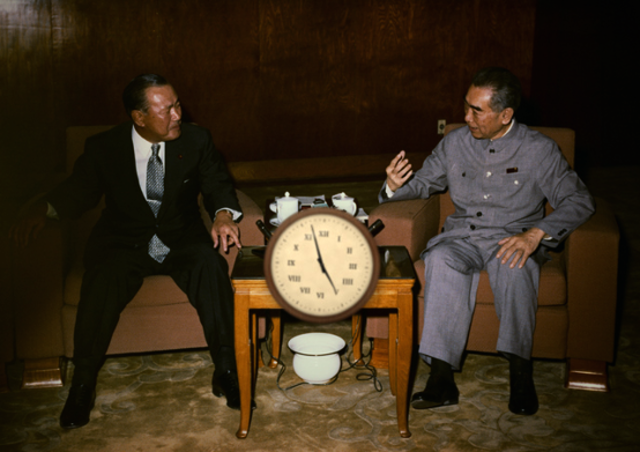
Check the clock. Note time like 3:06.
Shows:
4:57
